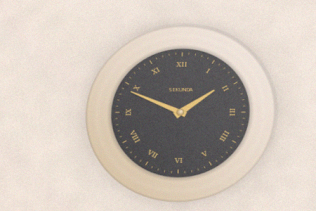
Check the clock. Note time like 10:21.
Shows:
1:49
